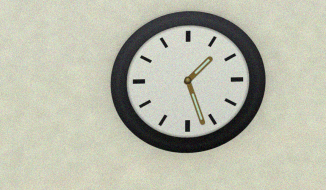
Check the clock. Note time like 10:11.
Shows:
1:27
